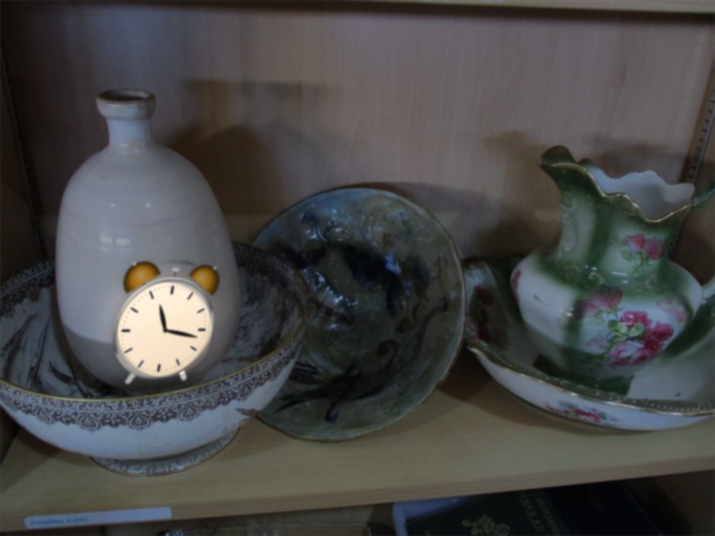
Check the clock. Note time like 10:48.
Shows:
11:17
